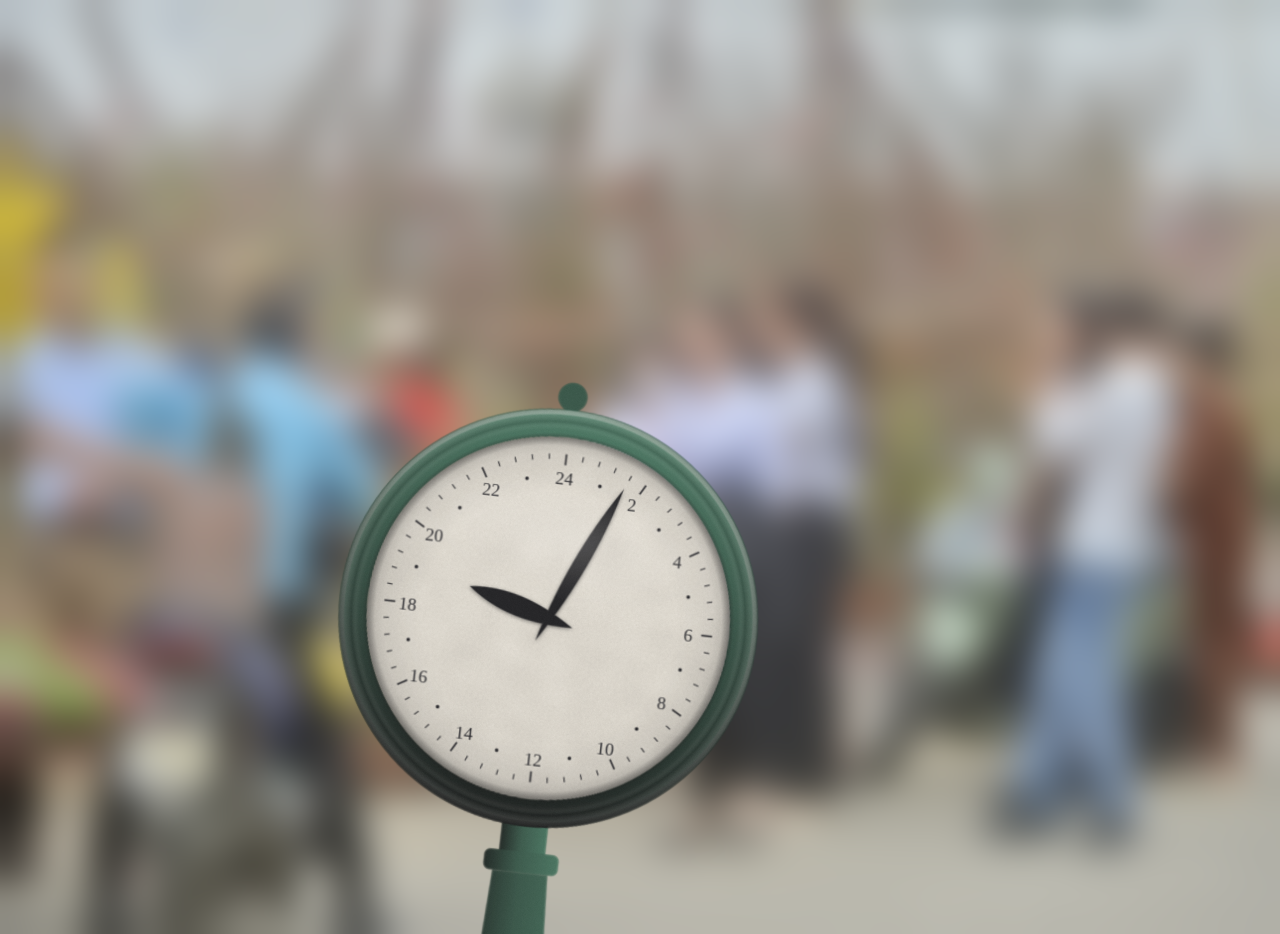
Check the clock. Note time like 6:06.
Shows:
19:04
